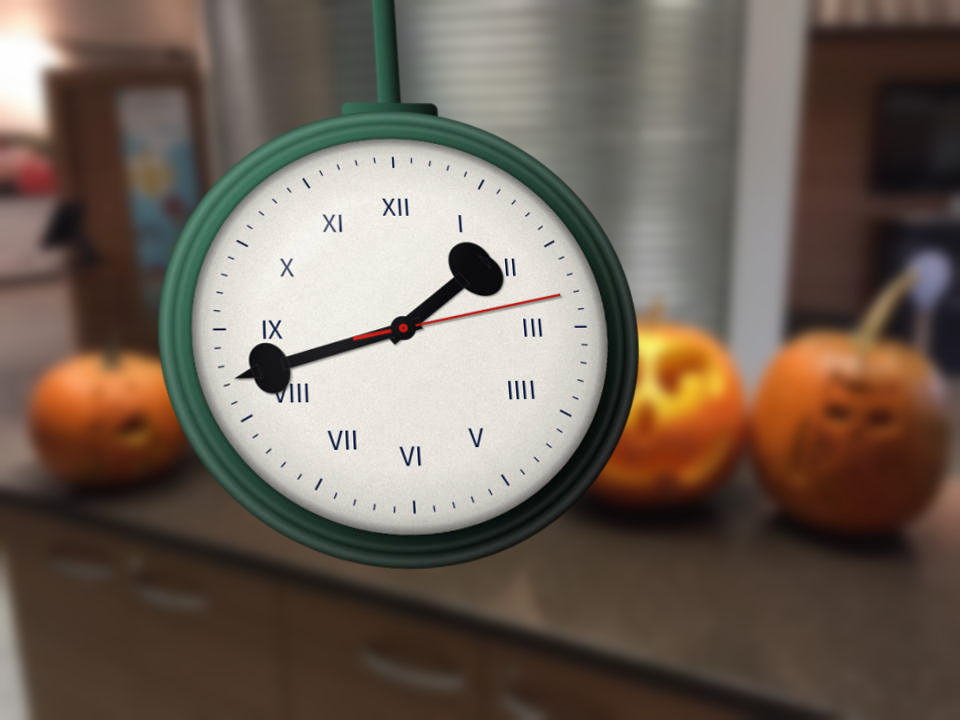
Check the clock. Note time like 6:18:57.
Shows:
1:42:13
